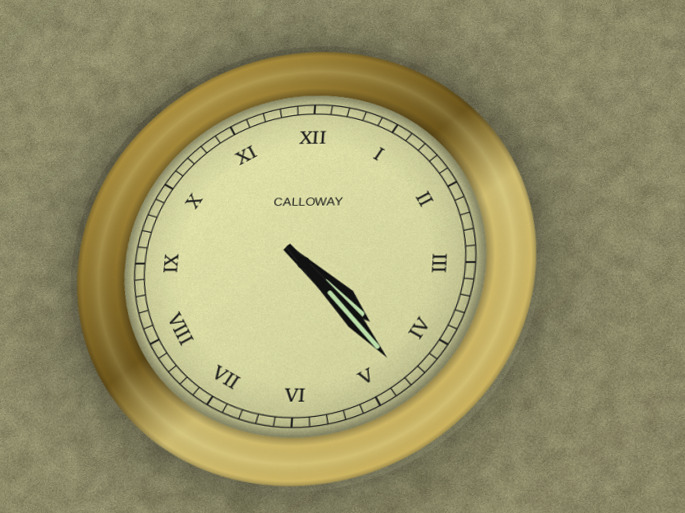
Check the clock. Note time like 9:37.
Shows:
4:23
